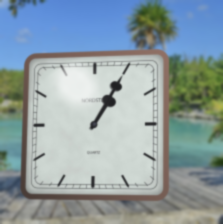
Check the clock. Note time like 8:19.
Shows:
1:05
